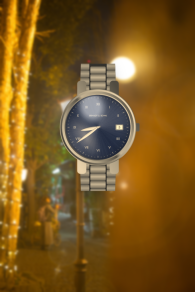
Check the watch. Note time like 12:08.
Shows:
8:39
